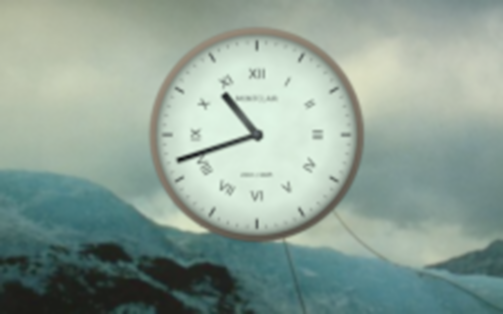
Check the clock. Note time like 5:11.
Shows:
10:42
